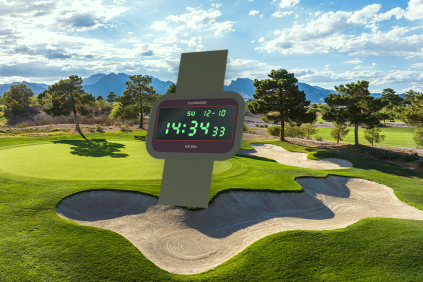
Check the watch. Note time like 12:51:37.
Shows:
14:34:33
